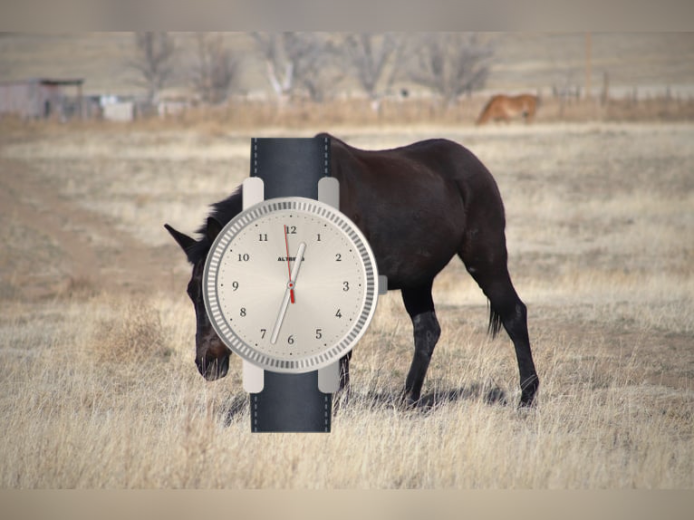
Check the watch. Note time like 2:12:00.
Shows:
12:32:59
